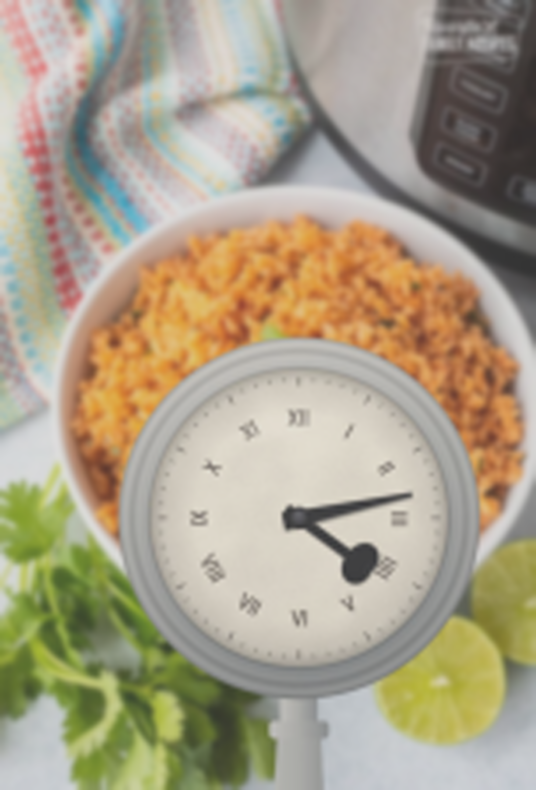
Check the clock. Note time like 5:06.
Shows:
4:13
